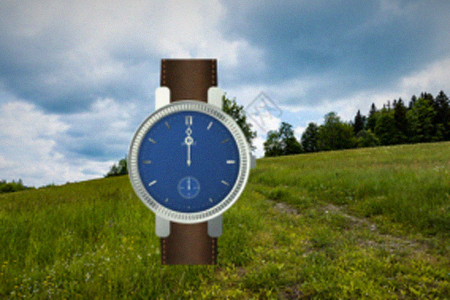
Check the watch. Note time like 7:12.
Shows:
12:00
